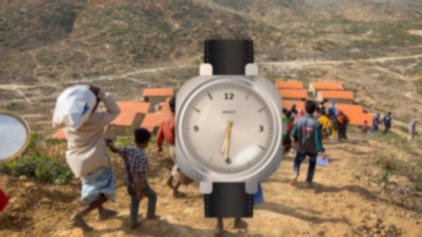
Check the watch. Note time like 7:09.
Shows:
6:31
